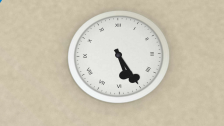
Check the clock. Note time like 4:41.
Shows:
5:25
